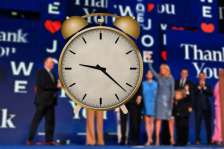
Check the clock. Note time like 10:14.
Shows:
9:22
